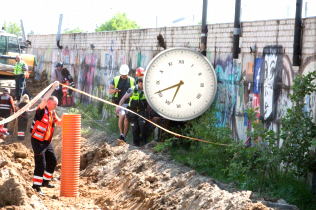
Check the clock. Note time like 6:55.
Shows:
6:41
